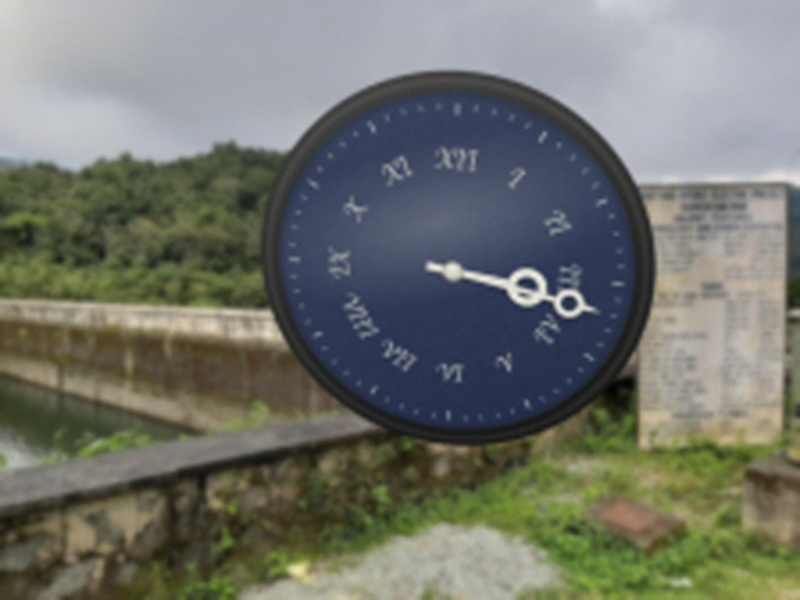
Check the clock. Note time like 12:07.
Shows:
3:17
